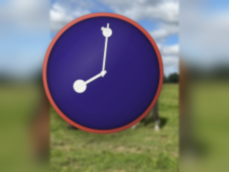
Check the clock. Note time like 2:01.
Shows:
8:01
